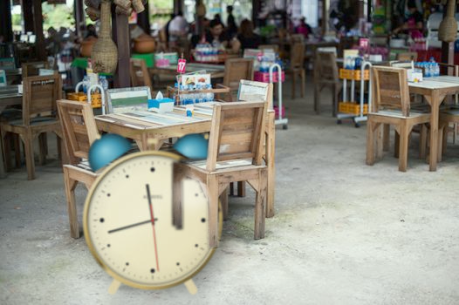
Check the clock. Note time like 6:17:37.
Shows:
11:42:29
